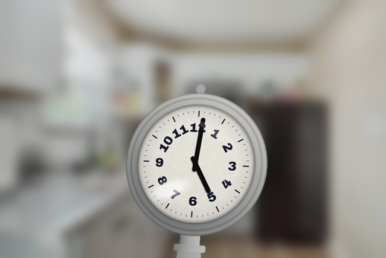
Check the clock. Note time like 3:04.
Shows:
5:01
